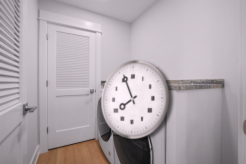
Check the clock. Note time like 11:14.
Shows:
7:56
